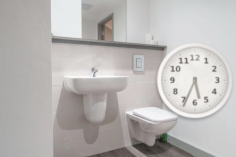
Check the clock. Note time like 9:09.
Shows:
5:34
